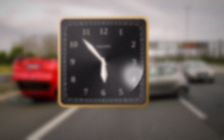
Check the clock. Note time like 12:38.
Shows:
5:53
